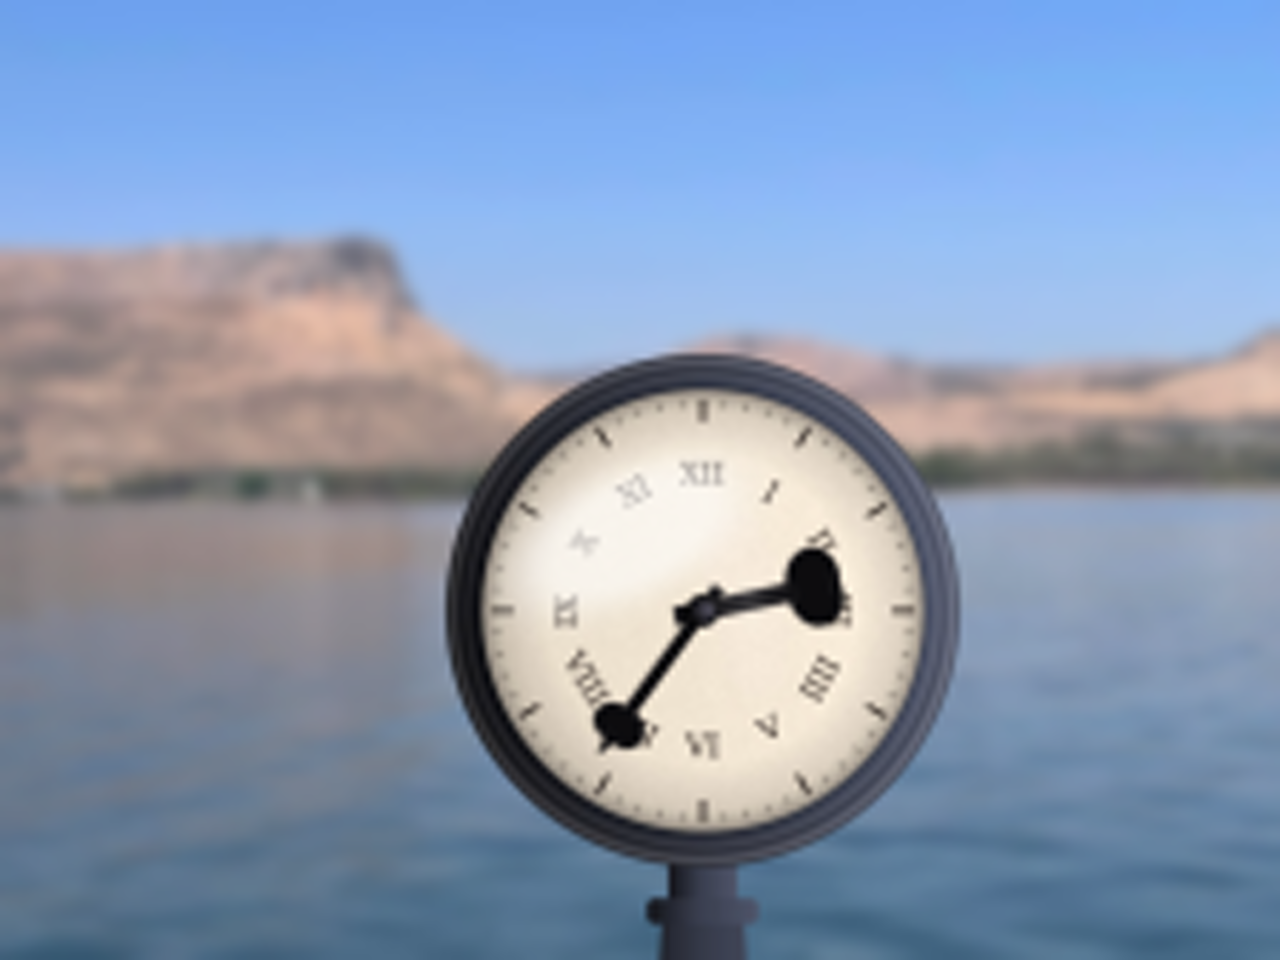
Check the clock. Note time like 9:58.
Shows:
2:36
